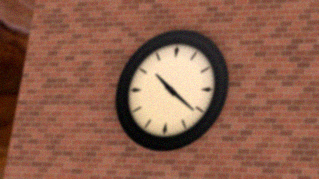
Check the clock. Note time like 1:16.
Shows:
10:21
